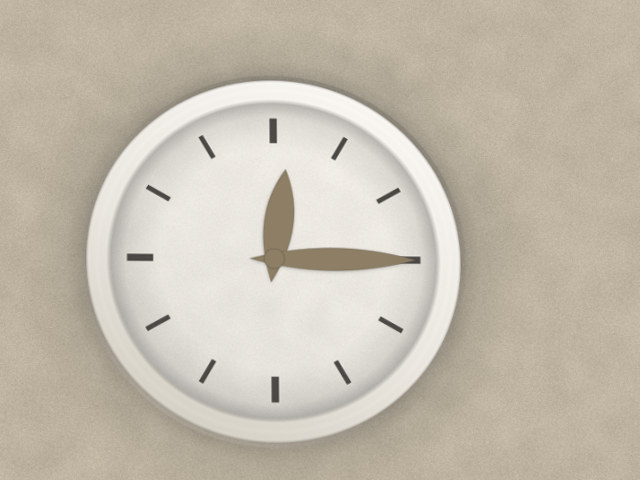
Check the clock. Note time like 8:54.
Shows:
12:15
